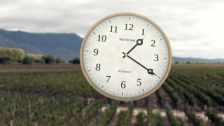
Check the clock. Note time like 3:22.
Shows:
1:20
